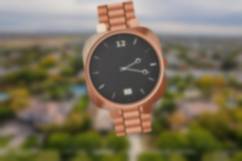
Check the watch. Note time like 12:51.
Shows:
2:18
